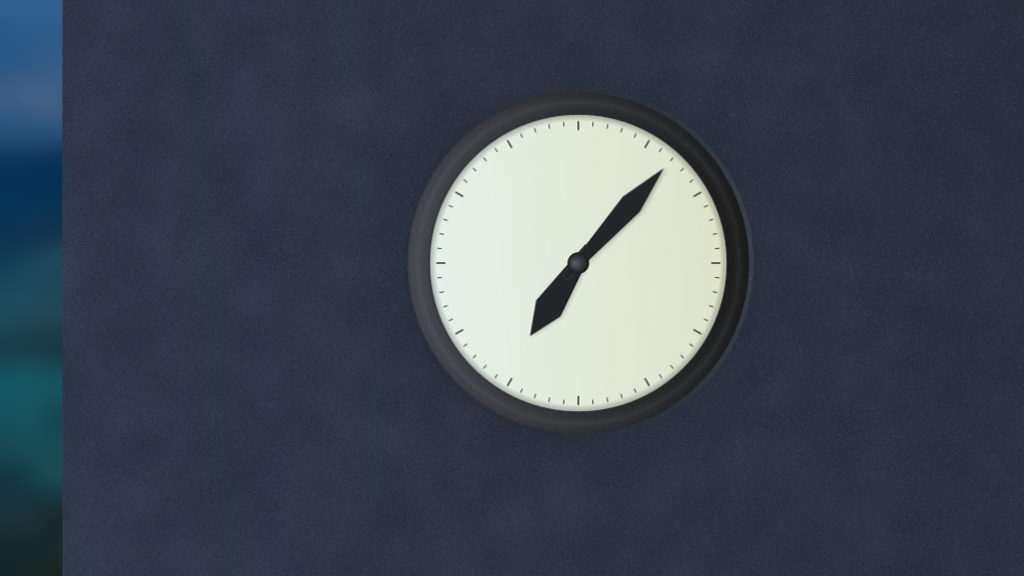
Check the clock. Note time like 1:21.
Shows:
7:07
